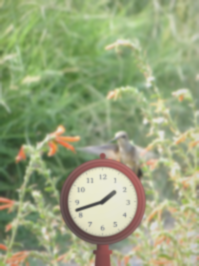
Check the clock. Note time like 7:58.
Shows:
1:42
